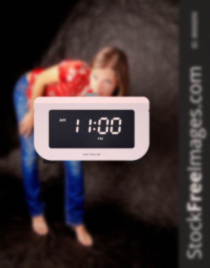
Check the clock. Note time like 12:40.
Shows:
11:00
